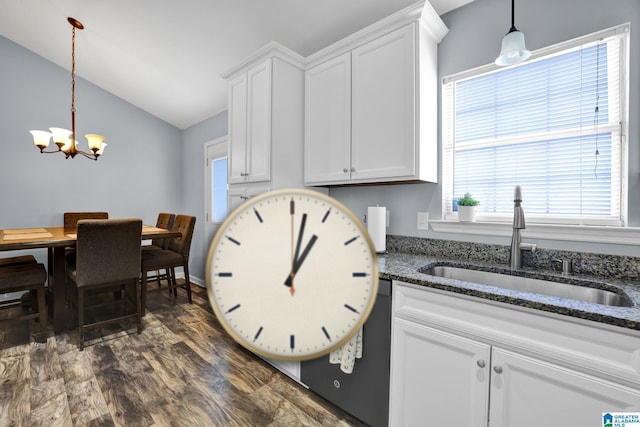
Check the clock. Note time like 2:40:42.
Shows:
1:02:00
